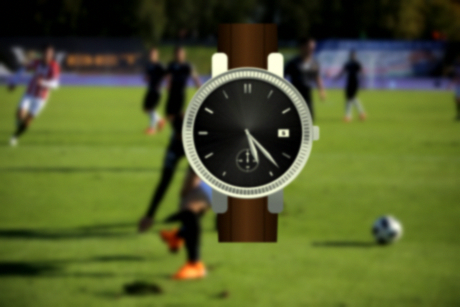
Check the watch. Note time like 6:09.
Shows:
5:23
